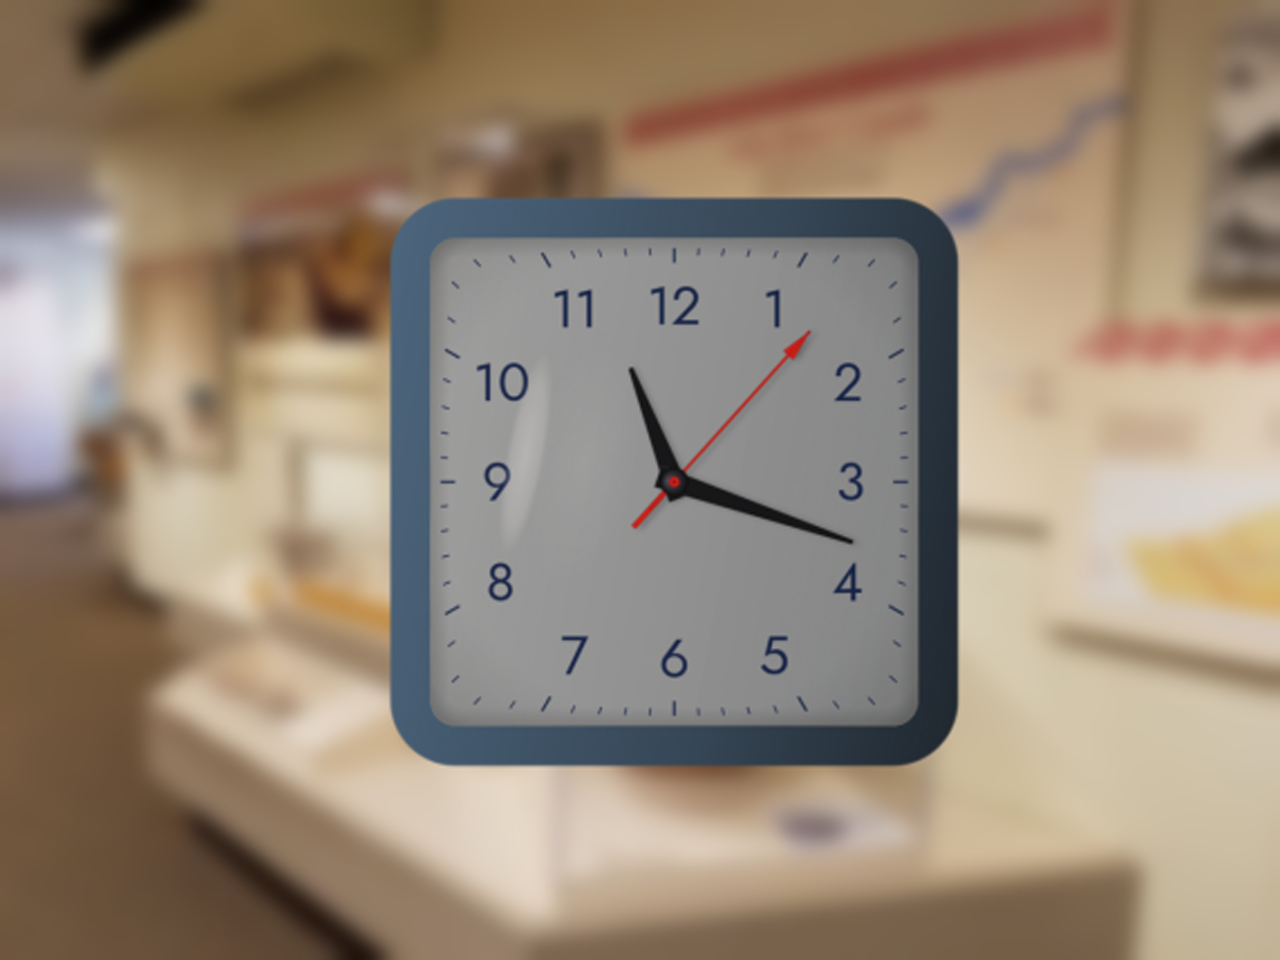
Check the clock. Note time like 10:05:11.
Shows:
11:18:07
